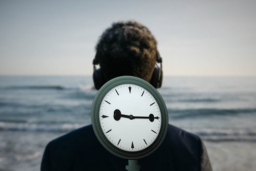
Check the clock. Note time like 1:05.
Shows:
9:15
